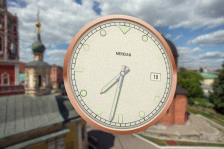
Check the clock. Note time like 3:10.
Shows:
7:32
